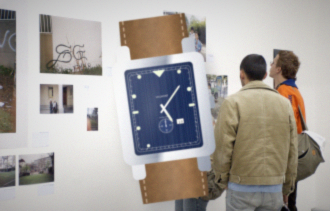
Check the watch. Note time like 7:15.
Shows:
5:07
